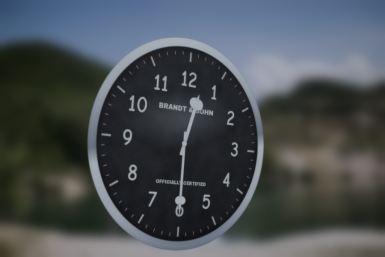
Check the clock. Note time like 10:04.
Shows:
12:30
